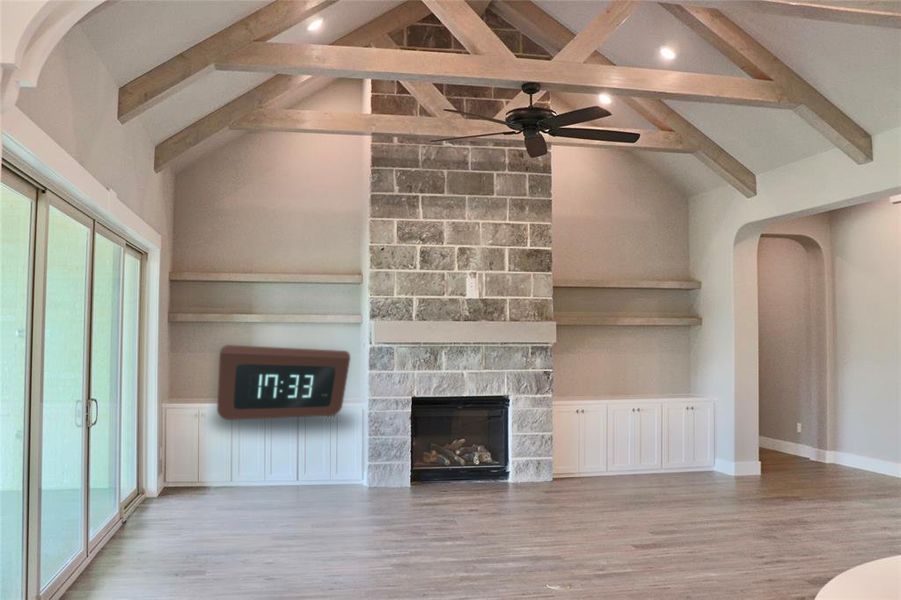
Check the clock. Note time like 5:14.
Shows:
17:33
